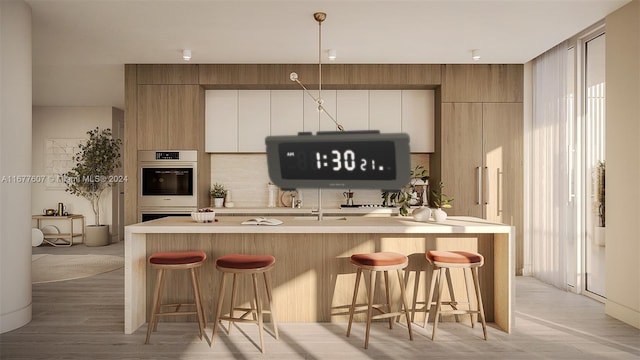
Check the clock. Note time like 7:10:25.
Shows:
1:30:21
